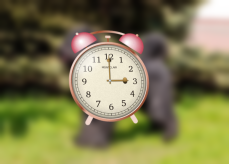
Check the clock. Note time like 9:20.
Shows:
3:00
